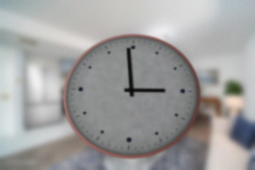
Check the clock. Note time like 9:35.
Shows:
2:59
